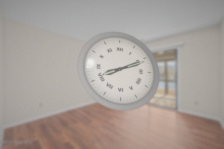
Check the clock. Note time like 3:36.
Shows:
8:11
